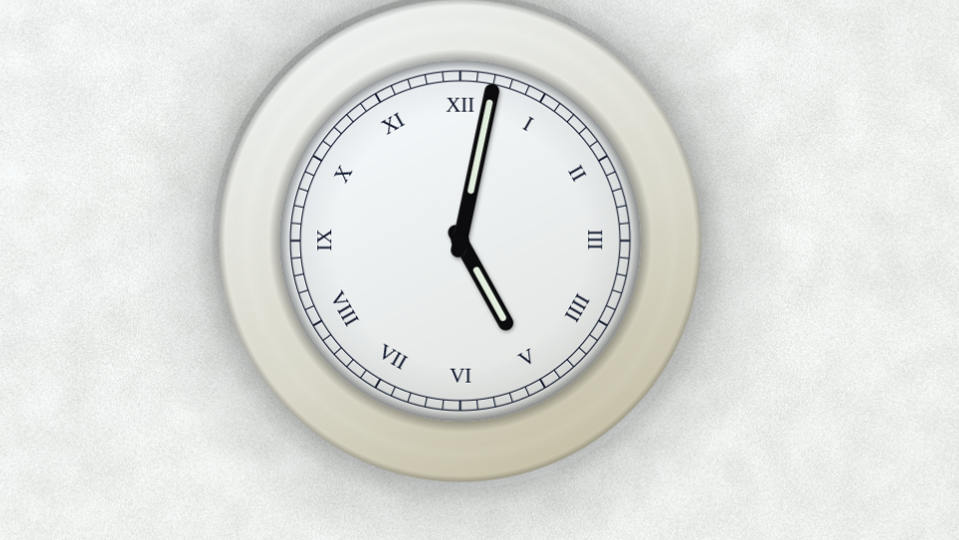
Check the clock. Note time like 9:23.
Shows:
5:02
